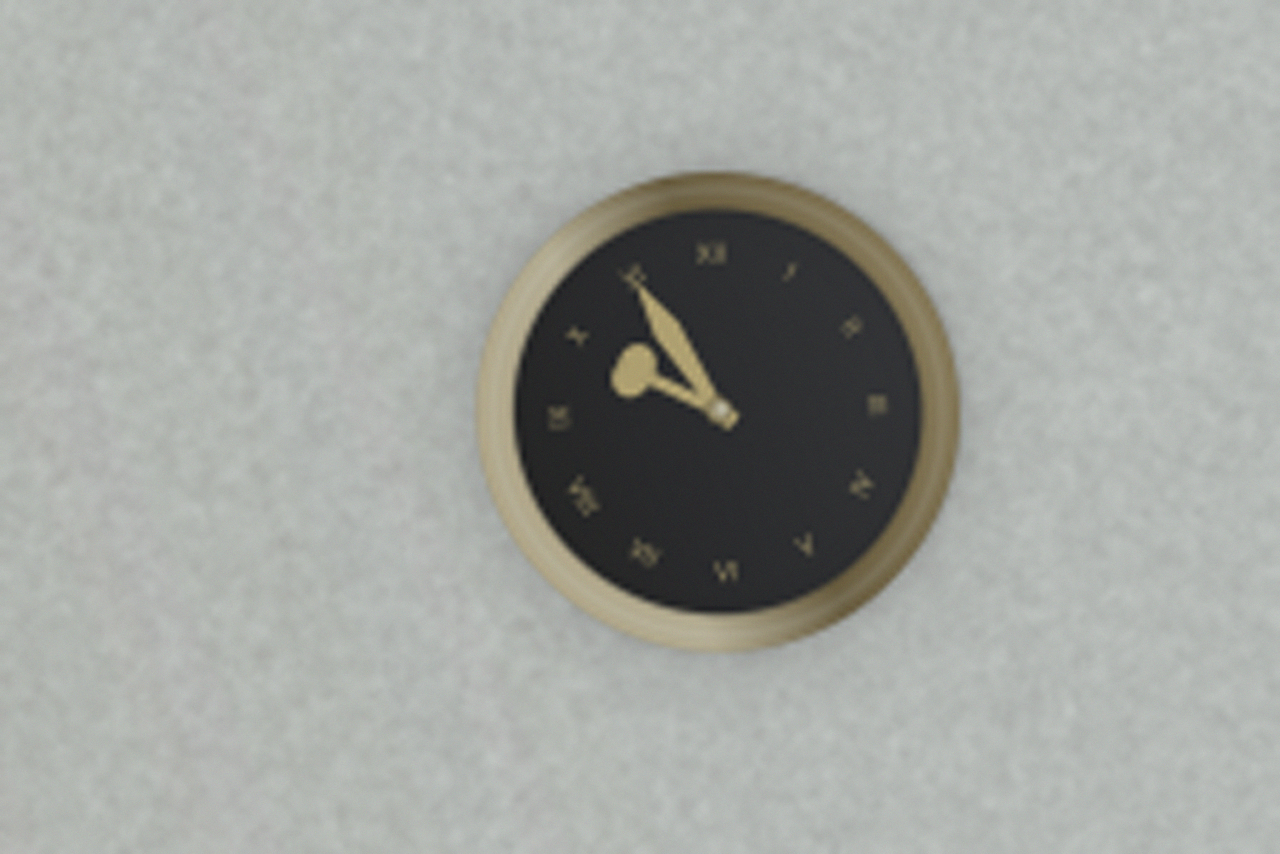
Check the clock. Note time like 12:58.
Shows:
9:55
